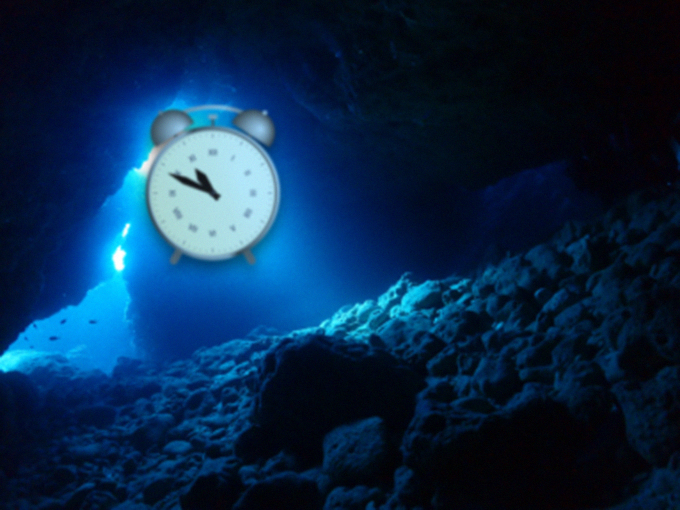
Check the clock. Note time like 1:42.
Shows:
10:49
